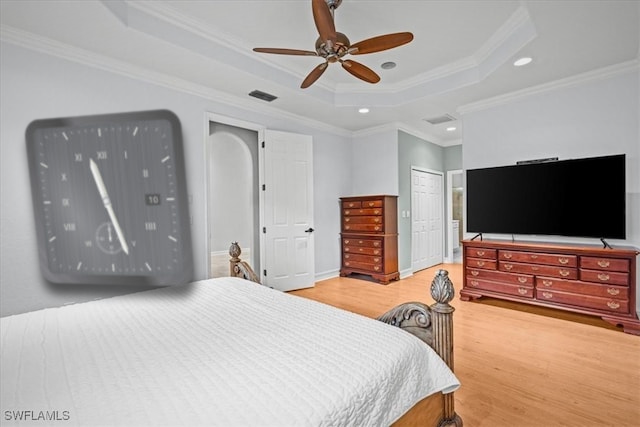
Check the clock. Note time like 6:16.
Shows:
11:27
